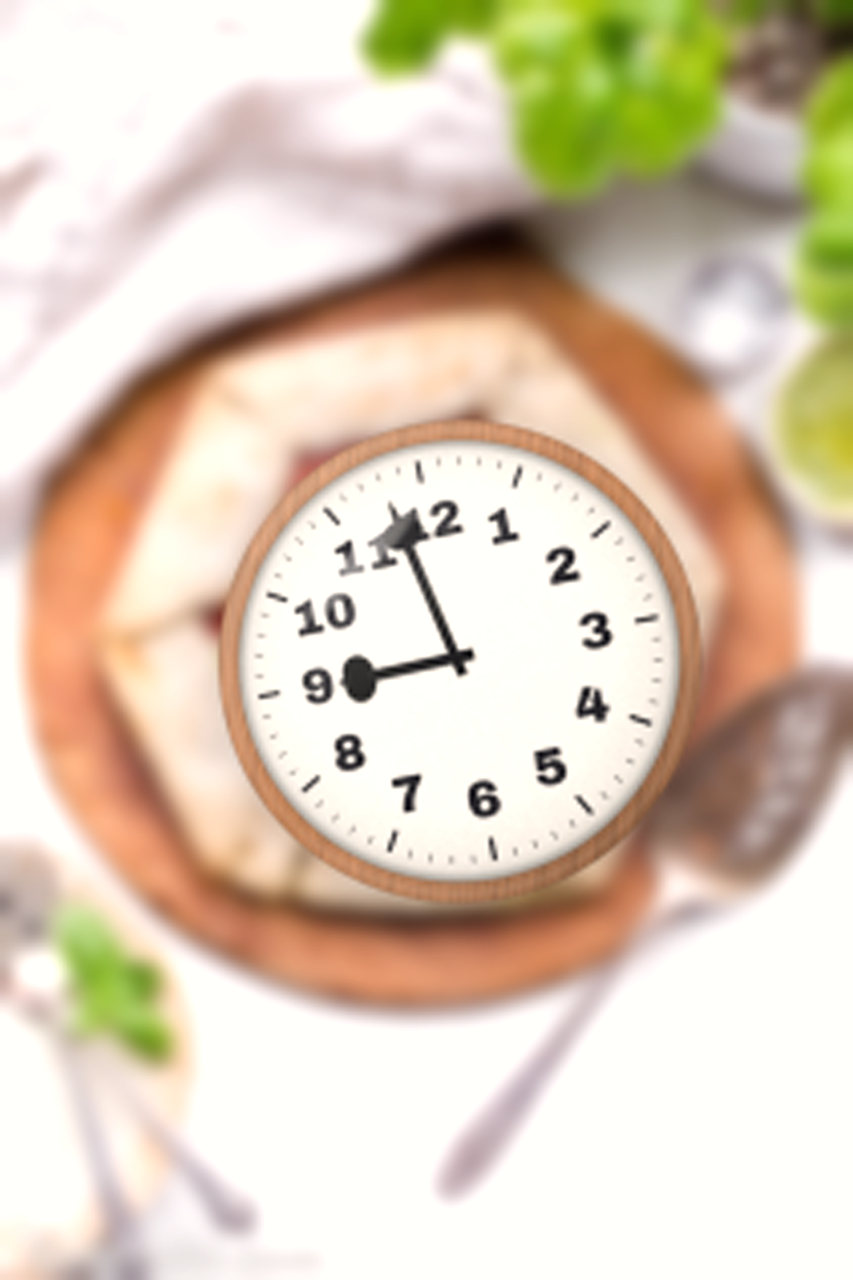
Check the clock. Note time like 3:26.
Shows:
8:58
